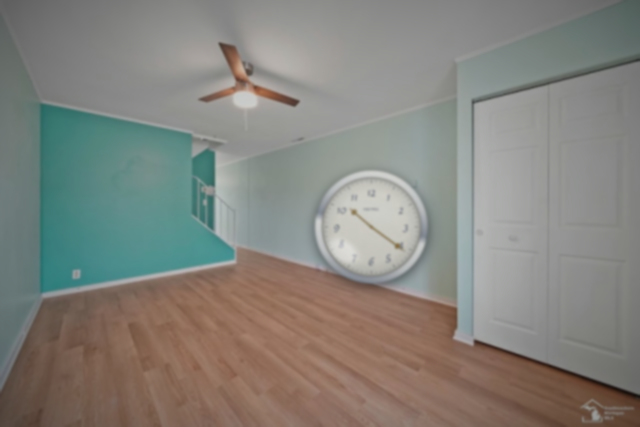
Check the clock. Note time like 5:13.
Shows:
10:21
